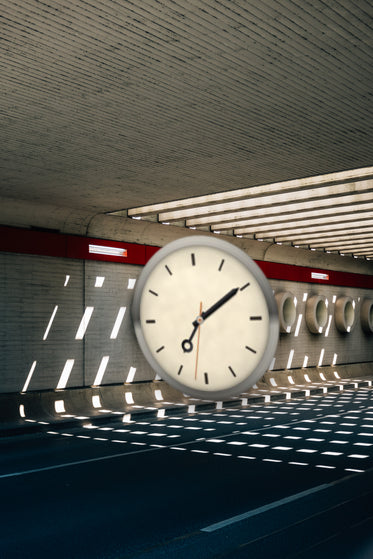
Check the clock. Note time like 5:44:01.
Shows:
7:09:32
